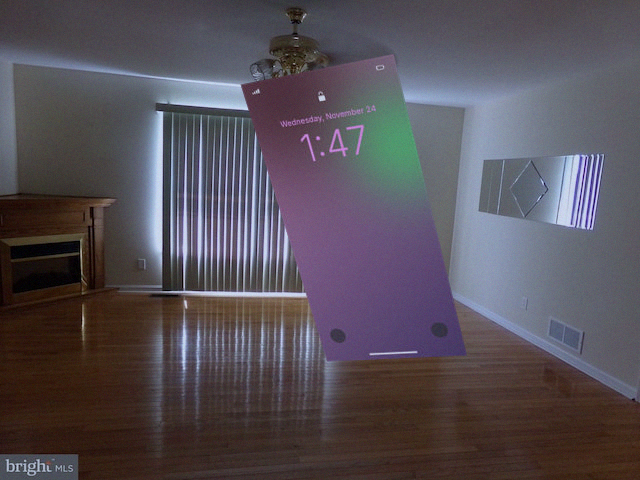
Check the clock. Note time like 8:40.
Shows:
1:47
